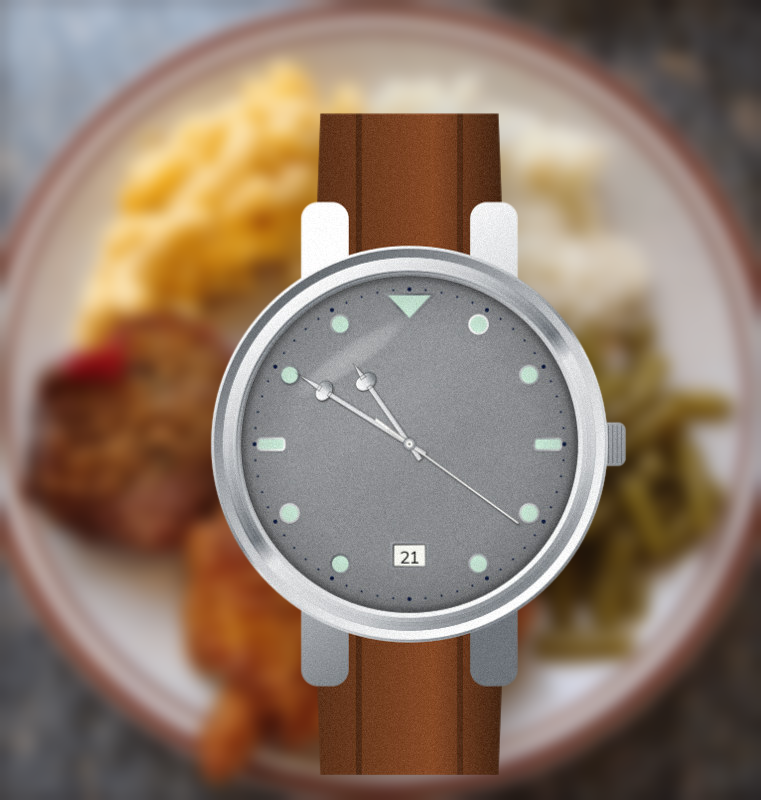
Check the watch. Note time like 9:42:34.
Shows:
10:50:21
